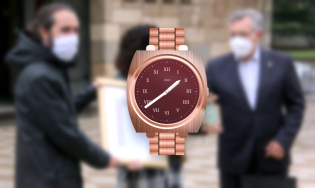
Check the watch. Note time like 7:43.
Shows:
1:39
